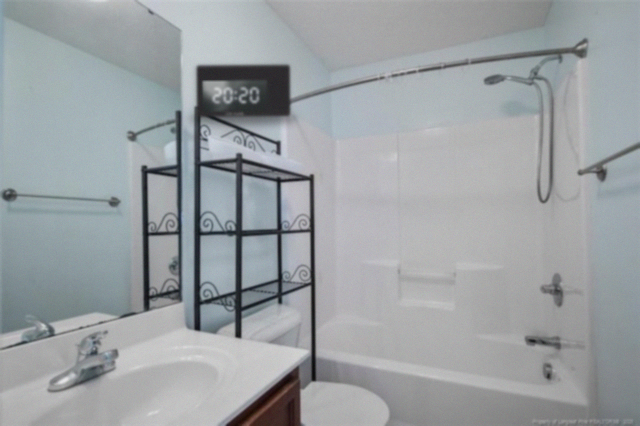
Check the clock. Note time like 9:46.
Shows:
20:20
